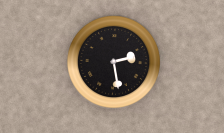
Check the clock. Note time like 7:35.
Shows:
2:28
